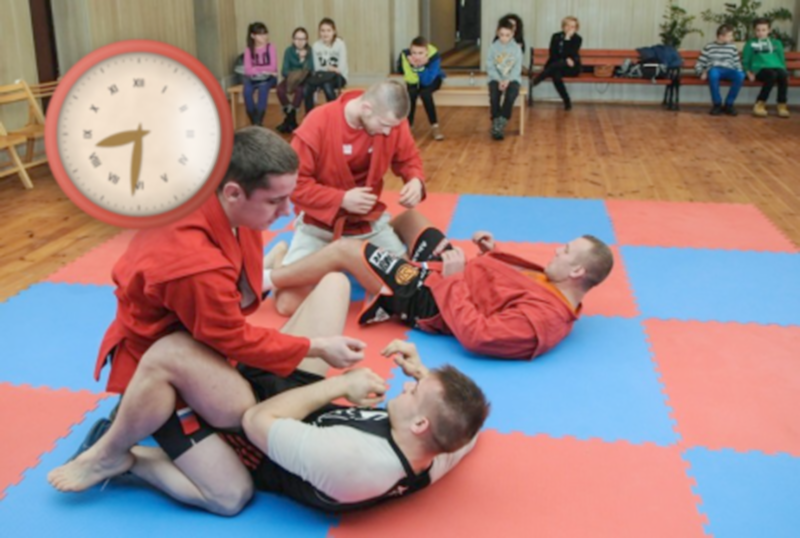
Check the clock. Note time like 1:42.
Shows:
8:31
